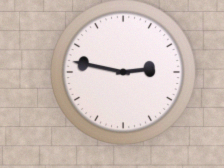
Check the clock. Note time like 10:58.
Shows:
2:47
